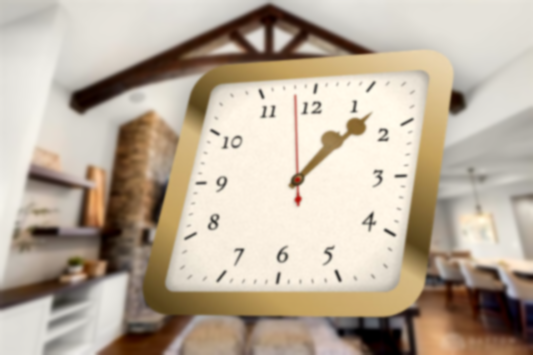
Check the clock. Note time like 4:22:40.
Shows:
1:06:58
